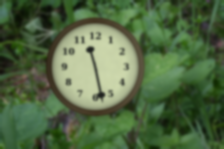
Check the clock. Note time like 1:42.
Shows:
11:28
